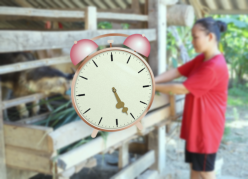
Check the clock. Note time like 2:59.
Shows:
5:26
